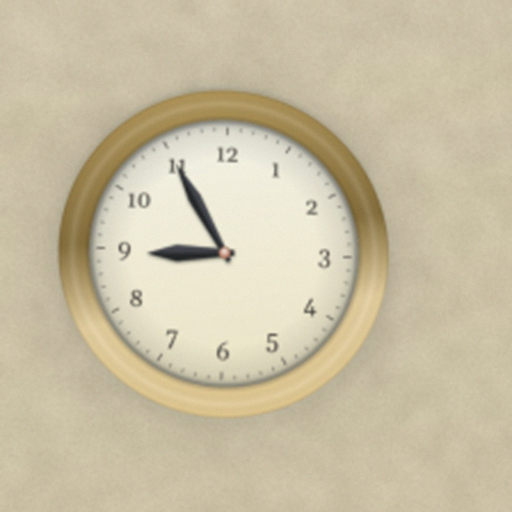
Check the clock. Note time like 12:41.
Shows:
8:55
